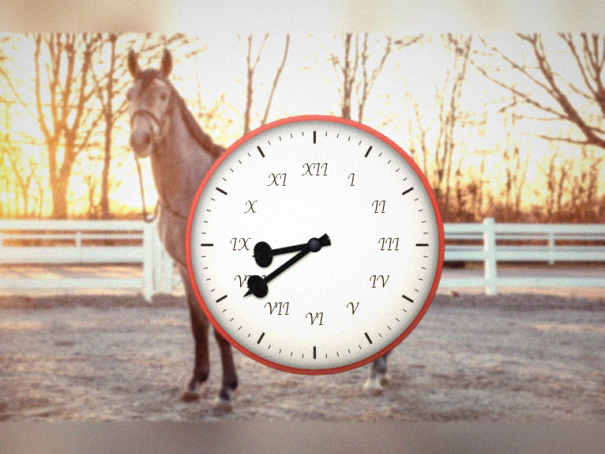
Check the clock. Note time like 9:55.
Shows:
8:39
